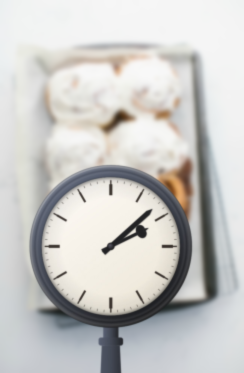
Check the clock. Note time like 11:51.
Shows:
2:08
